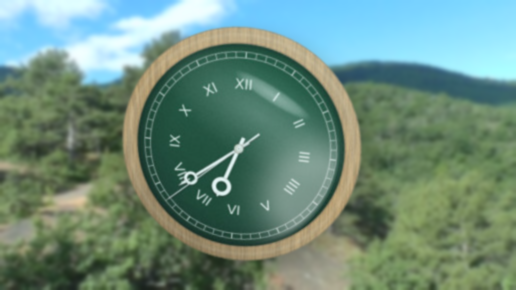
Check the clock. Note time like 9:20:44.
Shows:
6:38:38
